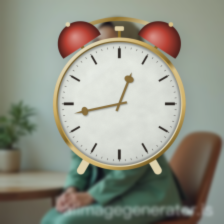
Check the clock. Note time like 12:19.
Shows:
12:43
